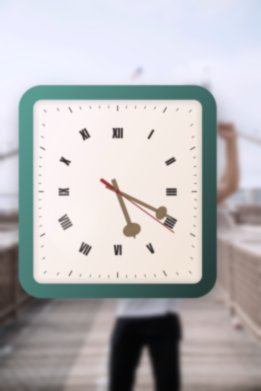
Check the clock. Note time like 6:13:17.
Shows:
5:19:21
